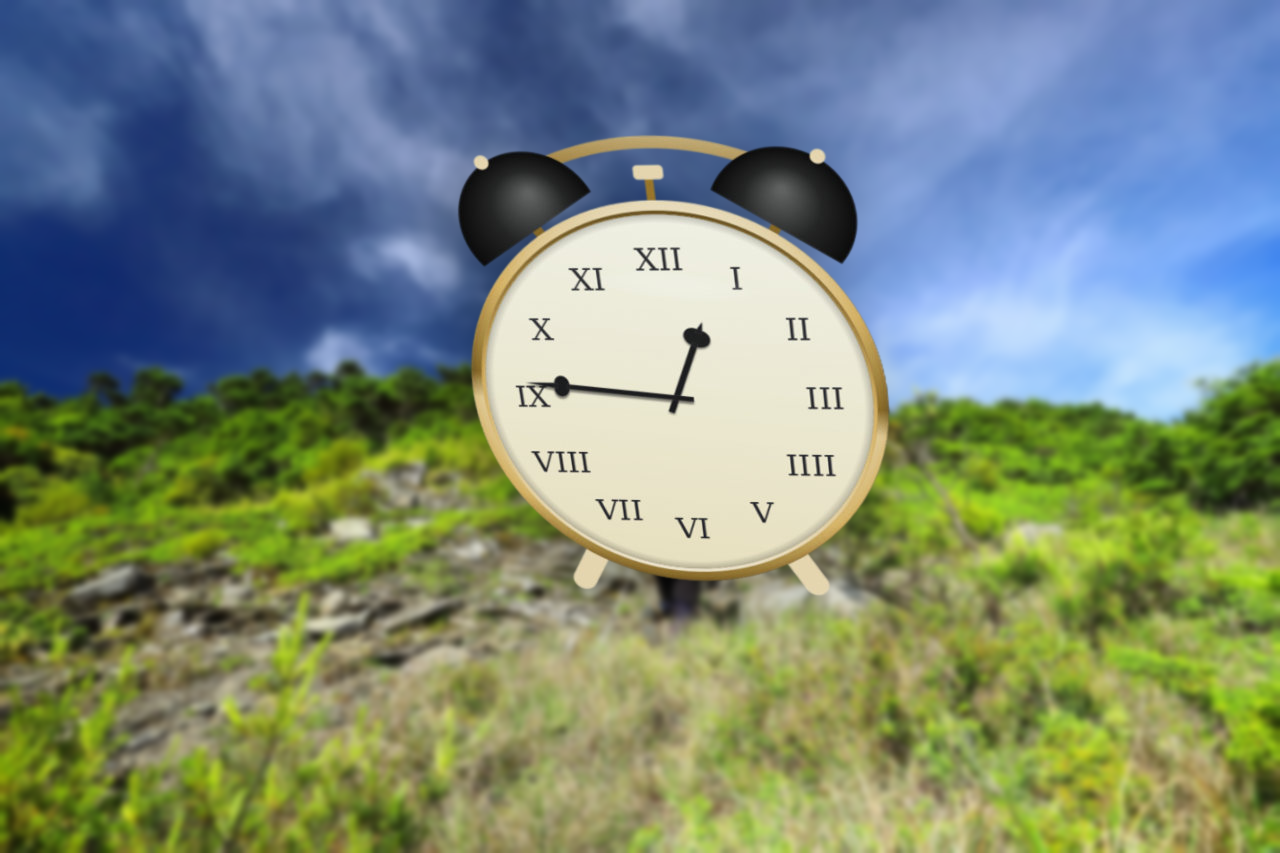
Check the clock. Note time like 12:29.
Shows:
12:46
